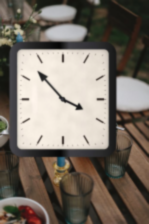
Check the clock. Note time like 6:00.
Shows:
3:53
